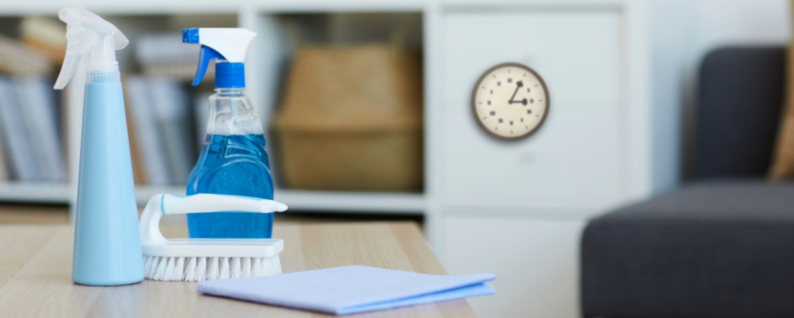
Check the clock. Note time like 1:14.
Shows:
3:05
